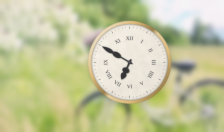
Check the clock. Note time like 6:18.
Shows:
6:50
